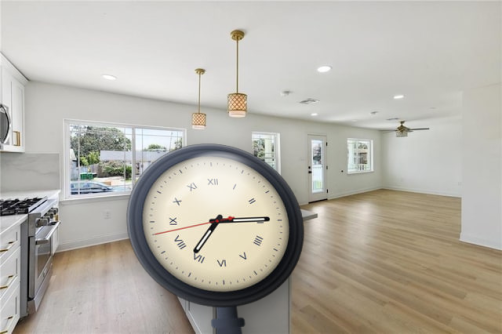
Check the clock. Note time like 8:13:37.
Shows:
7:14:43
